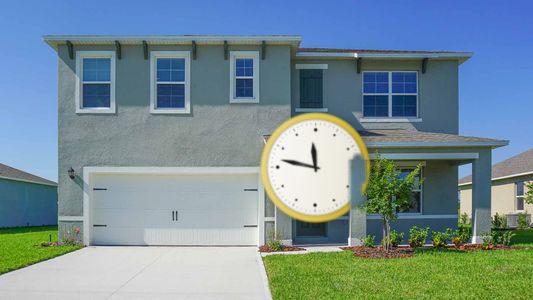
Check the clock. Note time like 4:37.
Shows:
11:47
